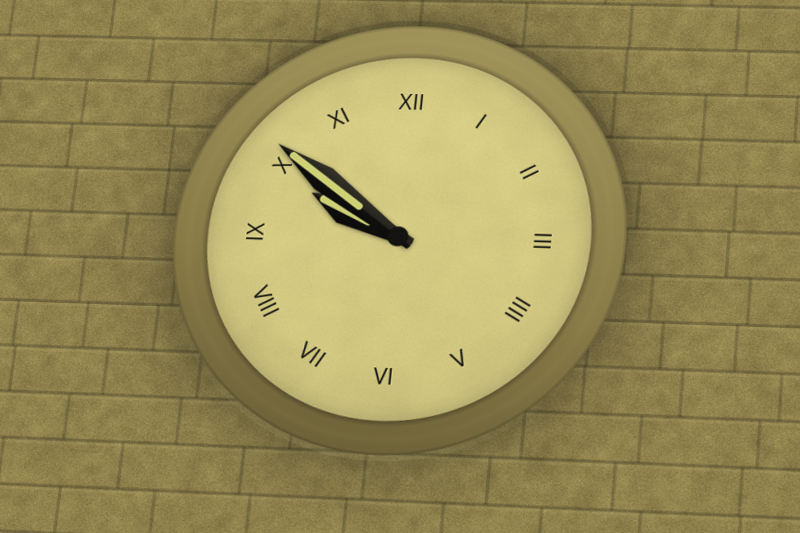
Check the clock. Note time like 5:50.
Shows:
9:51
